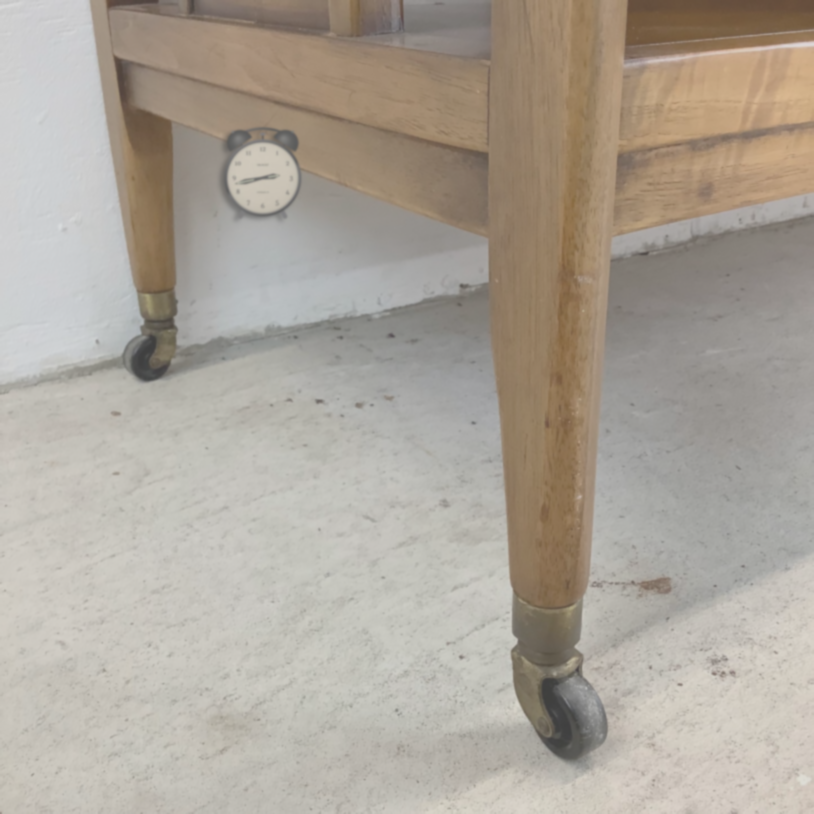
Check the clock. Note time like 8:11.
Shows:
2:43
